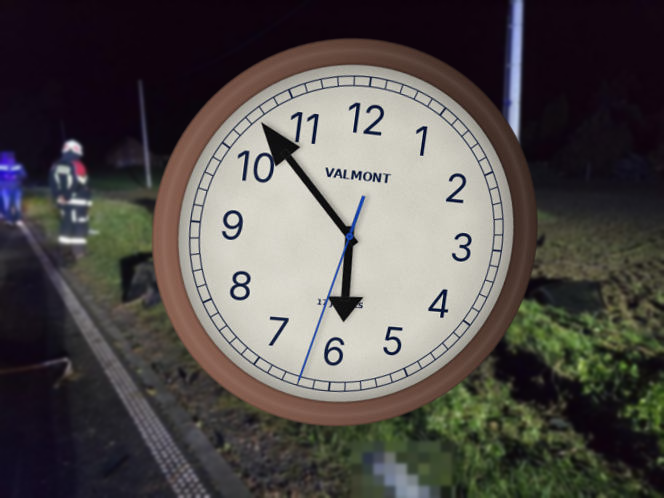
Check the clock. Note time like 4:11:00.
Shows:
5:52:32
